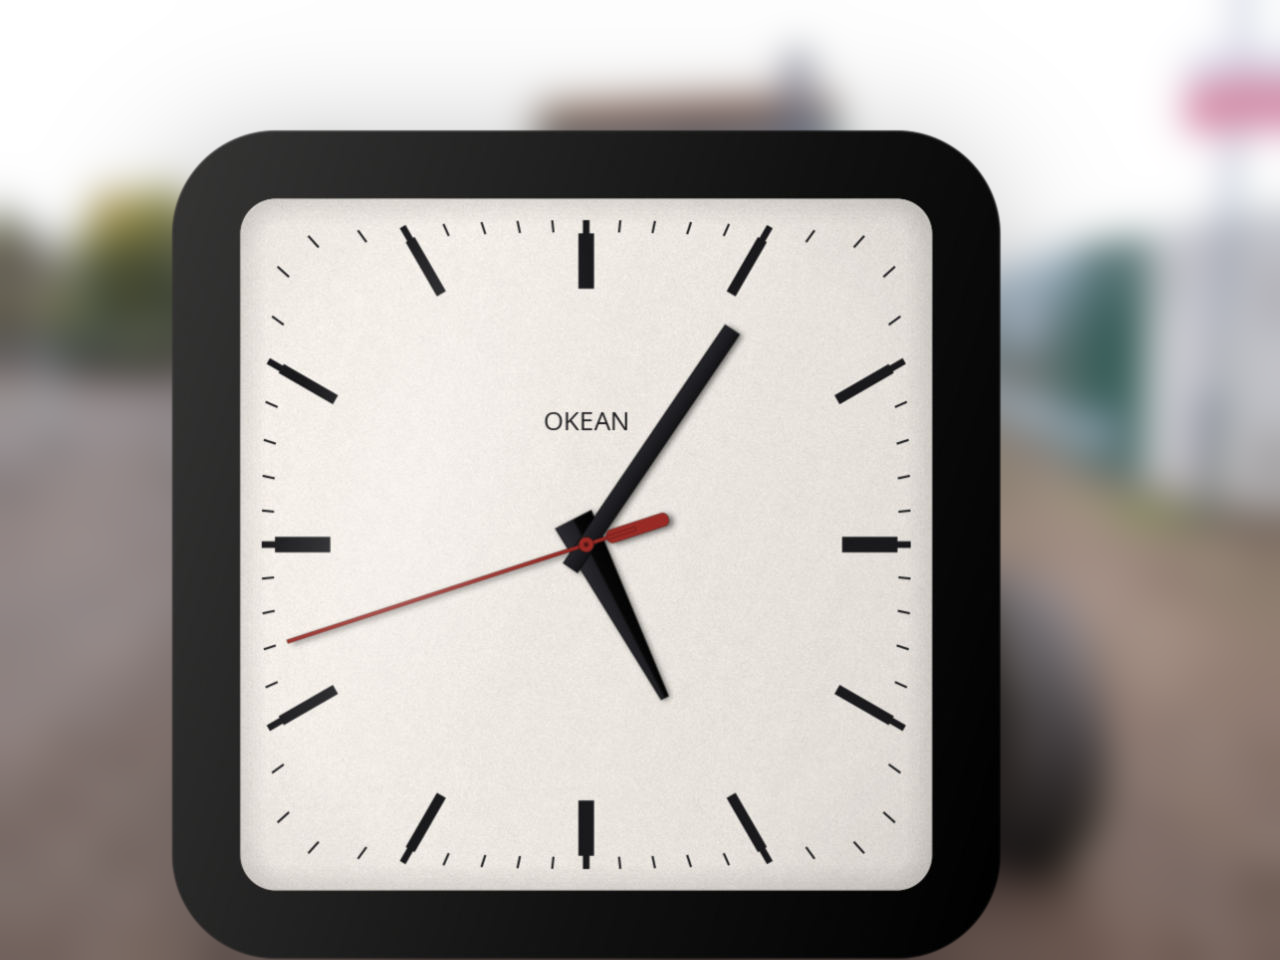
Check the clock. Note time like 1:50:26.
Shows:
5:05:42
